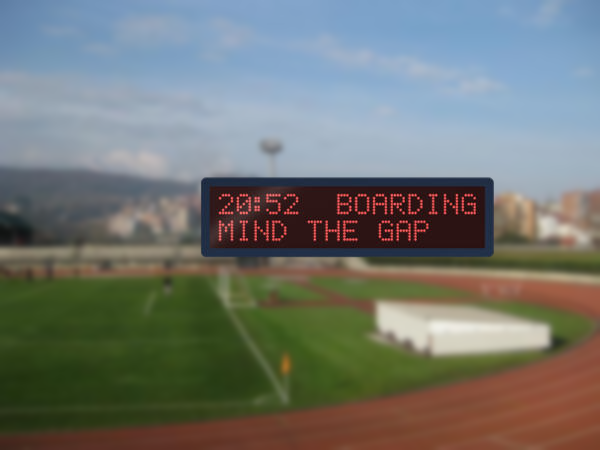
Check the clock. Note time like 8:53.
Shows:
20:52
